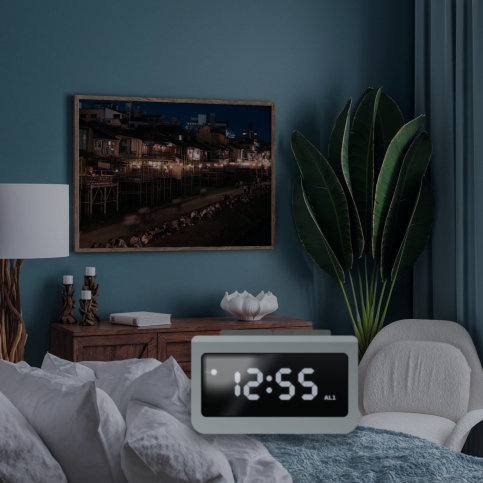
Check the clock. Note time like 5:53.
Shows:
12:55
